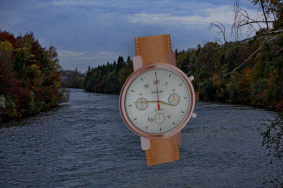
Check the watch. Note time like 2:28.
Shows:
3:46
